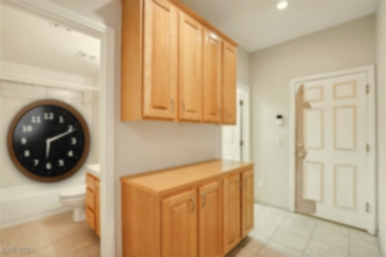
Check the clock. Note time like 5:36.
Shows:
6:11
